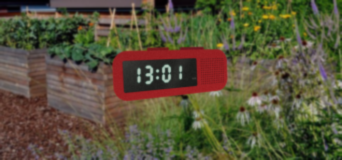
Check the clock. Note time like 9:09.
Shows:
13:01
